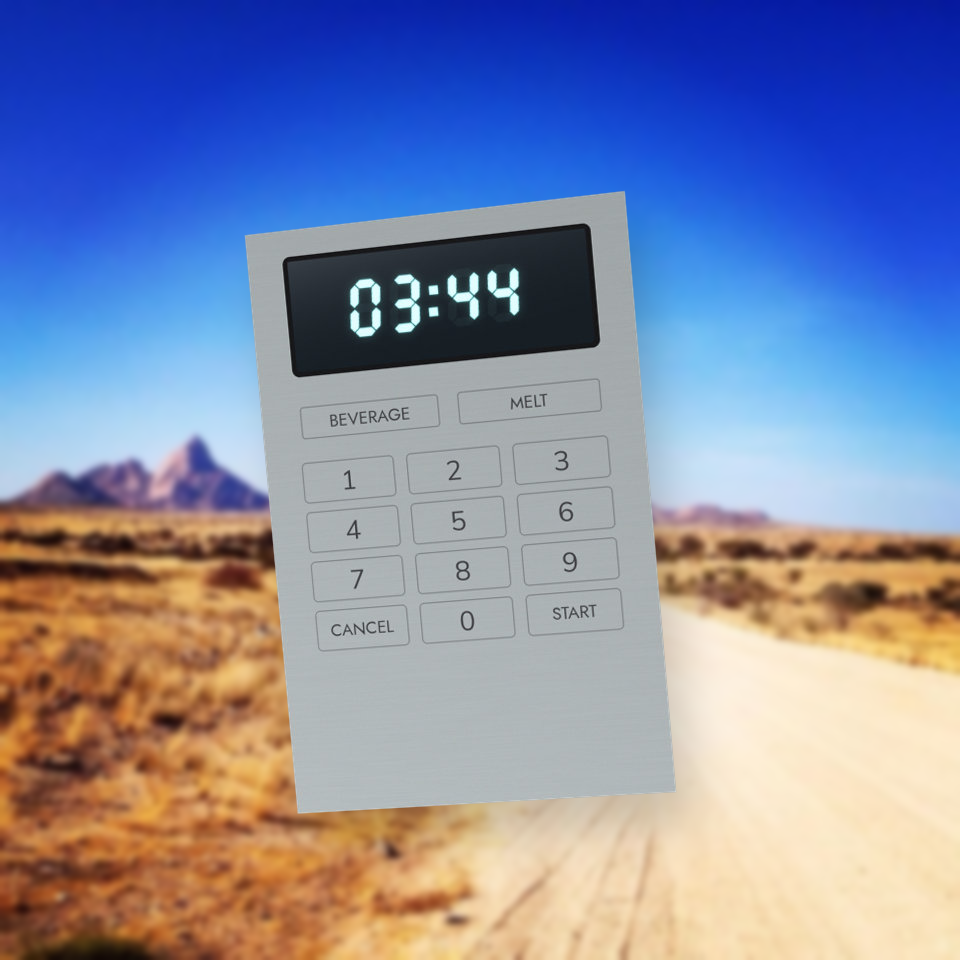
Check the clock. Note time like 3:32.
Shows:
3:44
